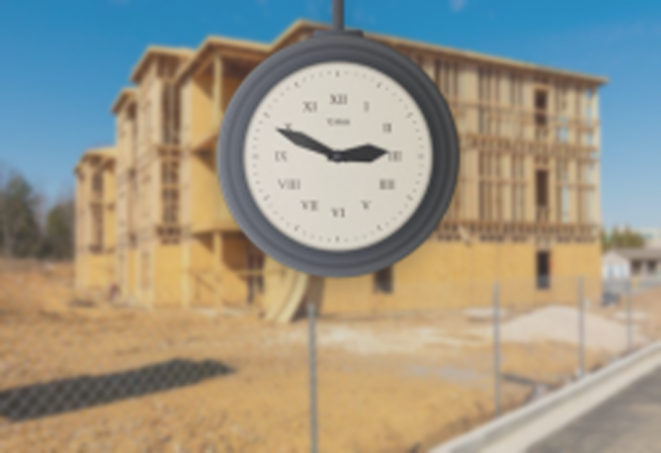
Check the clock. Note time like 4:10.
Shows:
2:49
